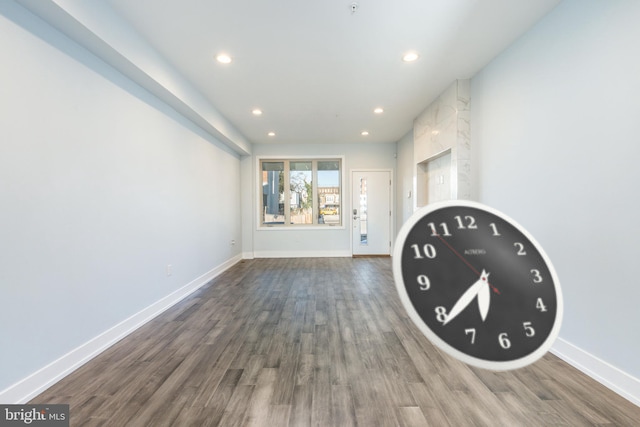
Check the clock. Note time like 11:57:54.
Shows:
6:38:54
